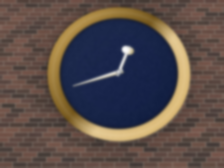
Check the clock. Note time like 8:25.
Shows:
12:42
